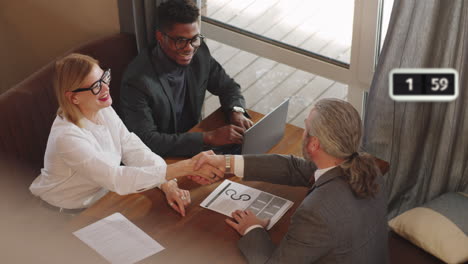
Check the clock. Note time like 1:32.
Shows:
1:59
